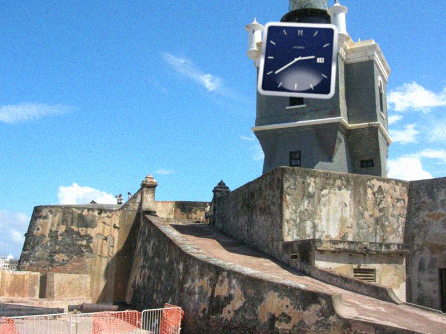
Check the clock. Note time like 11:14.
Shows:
2:39
